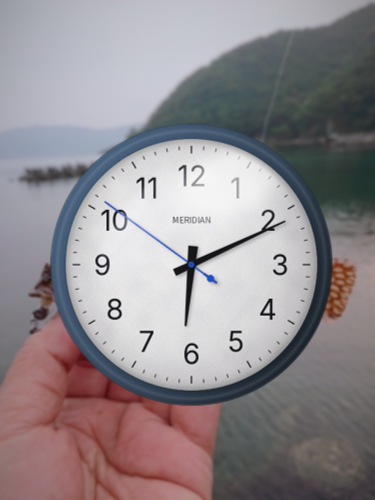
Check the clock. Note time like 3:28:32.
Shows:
6:10:51
